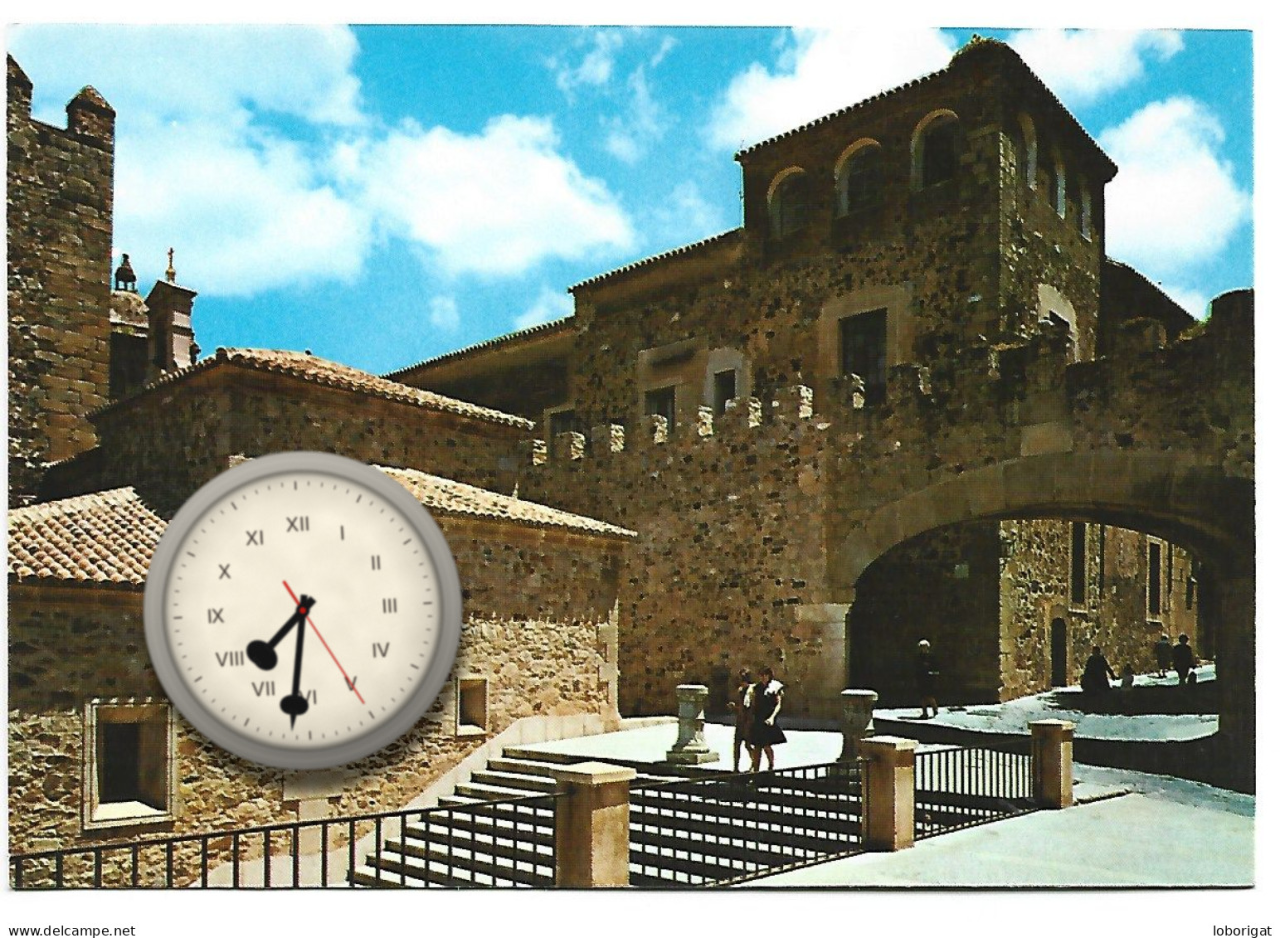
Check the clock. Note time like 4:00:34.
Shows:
7:31:25
